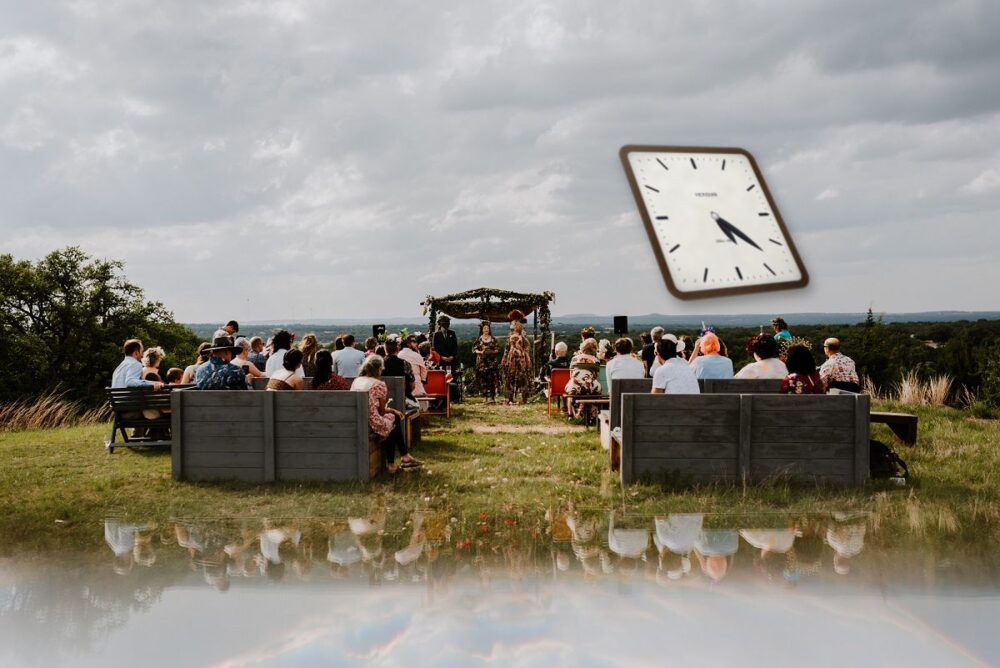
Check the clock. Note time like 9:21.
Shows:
5:23
